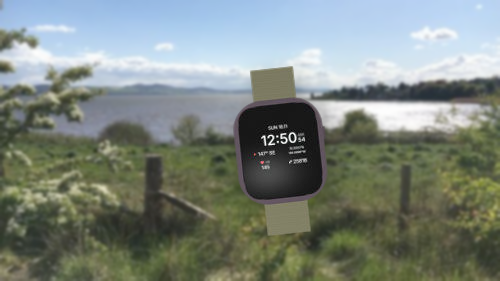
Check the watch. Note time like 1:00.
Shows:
12:50
